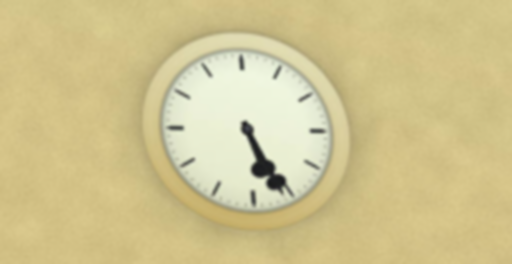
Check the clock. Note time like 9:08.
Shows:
5:26
